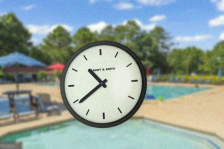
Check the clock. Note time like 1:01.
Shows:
10:39
